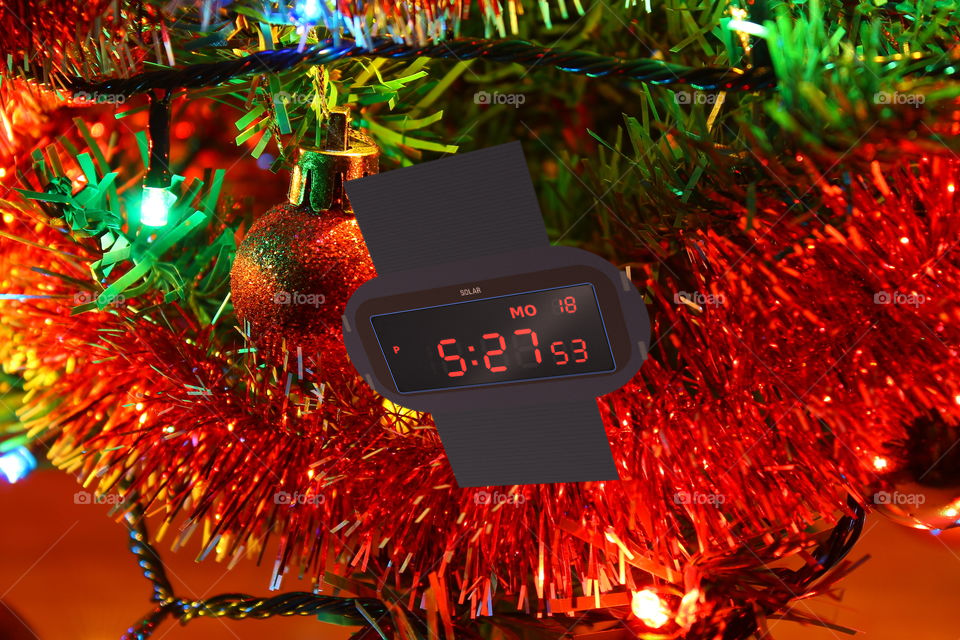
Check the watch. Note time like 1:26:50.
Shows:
5:27:53
